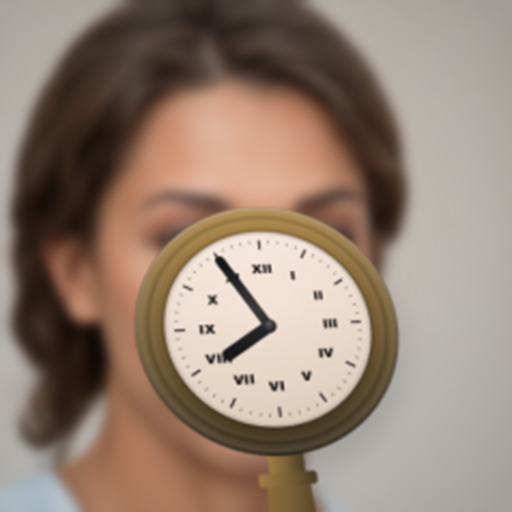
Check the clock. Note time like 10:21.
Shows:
7:55
